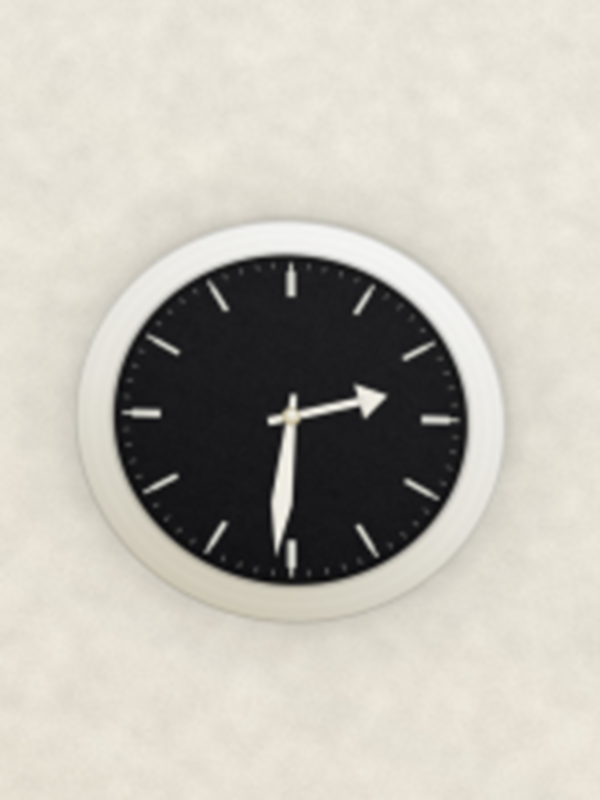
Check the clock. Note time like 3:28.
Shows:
2:31
